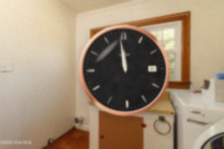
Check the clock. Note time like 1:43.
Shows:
11:59
